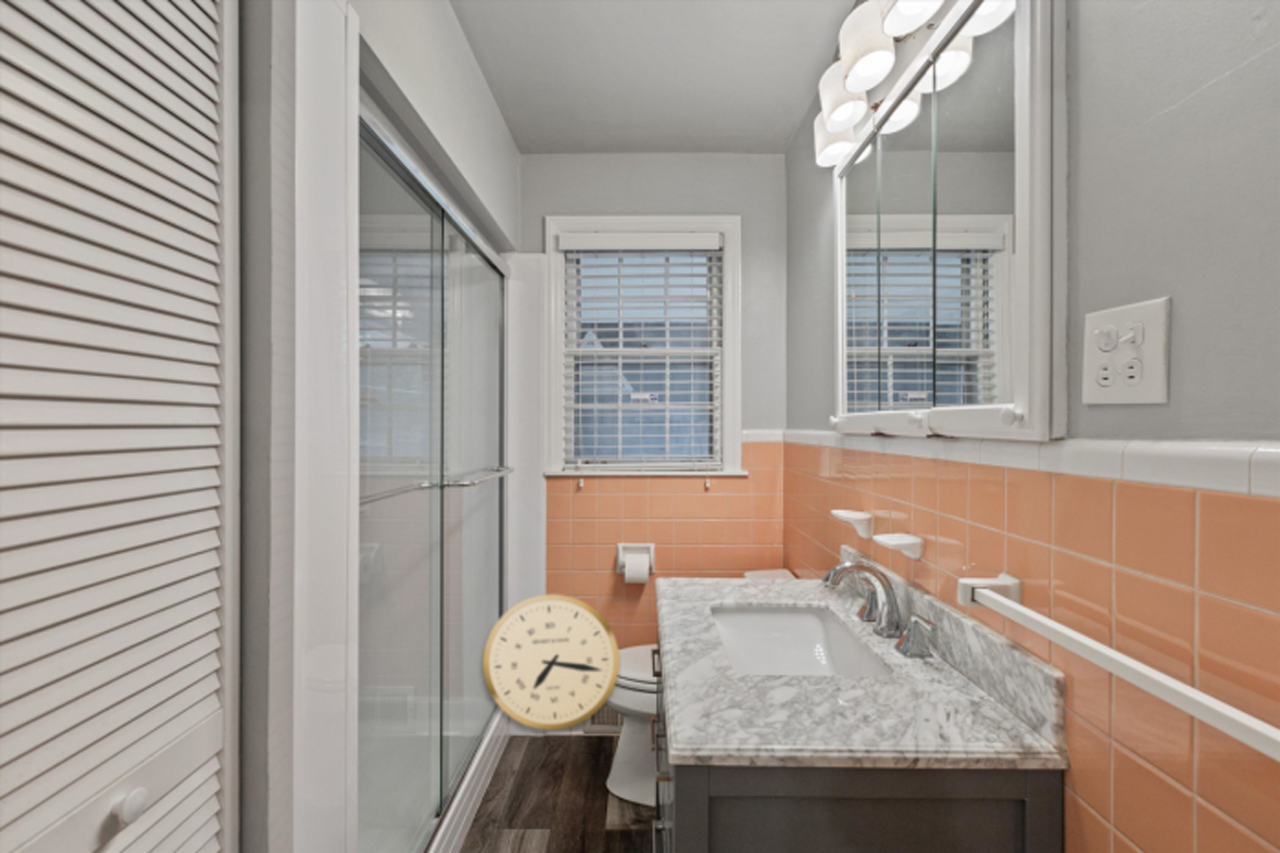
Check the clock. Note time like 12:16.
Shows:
7:17
